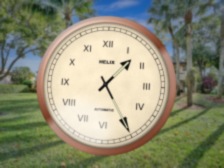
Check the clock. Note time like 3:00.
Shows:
1:25
